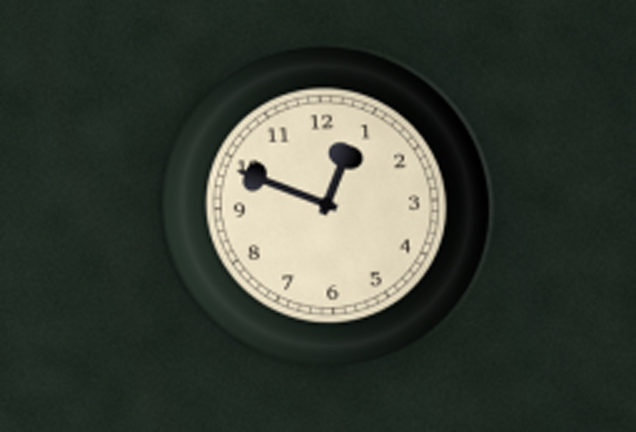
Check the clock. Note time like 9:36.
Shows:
12:49
